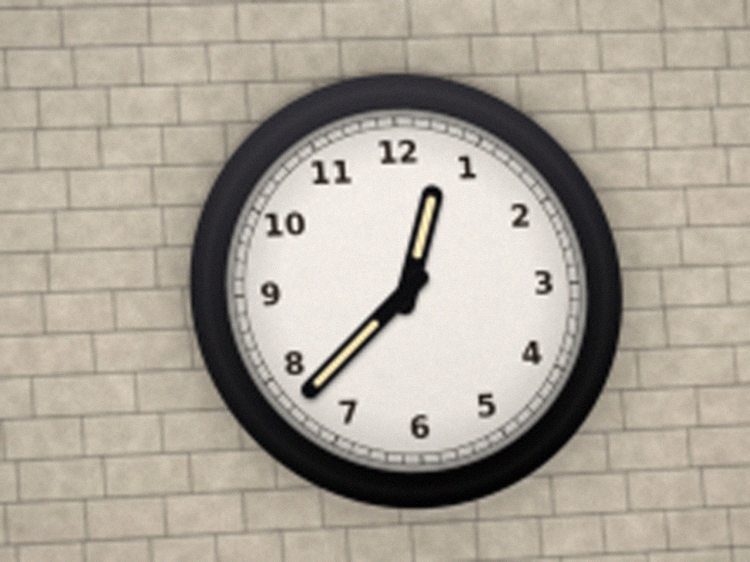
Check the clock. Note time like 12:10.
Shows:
12:38
